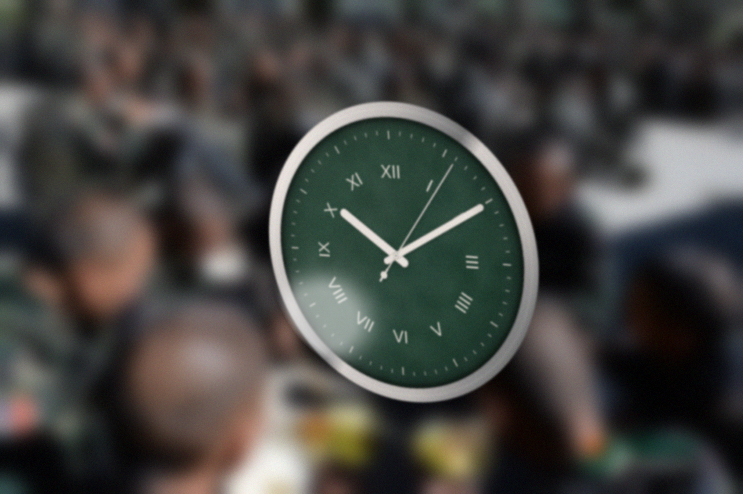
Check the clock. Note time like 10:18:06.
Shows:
10:10:06
